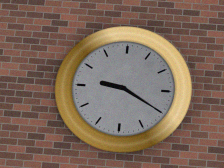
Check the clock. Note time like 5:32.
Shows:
9:20
